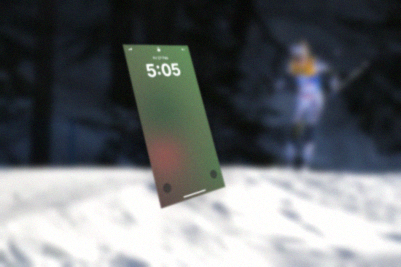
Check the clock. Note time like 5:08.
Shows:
5:05
